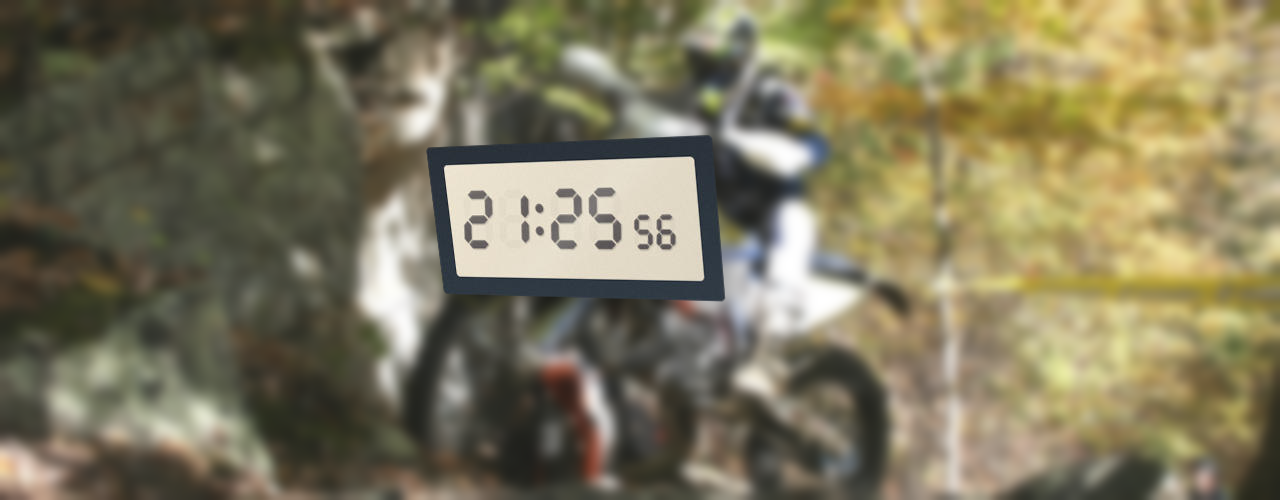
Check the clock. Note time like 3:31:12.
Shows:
21:25:56
